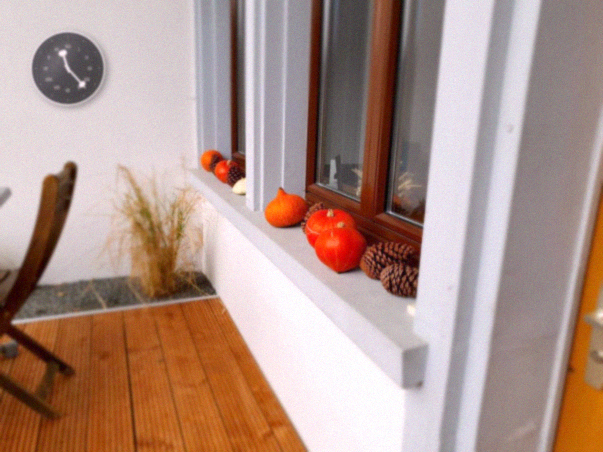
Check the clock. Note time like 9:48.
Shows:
11:23
